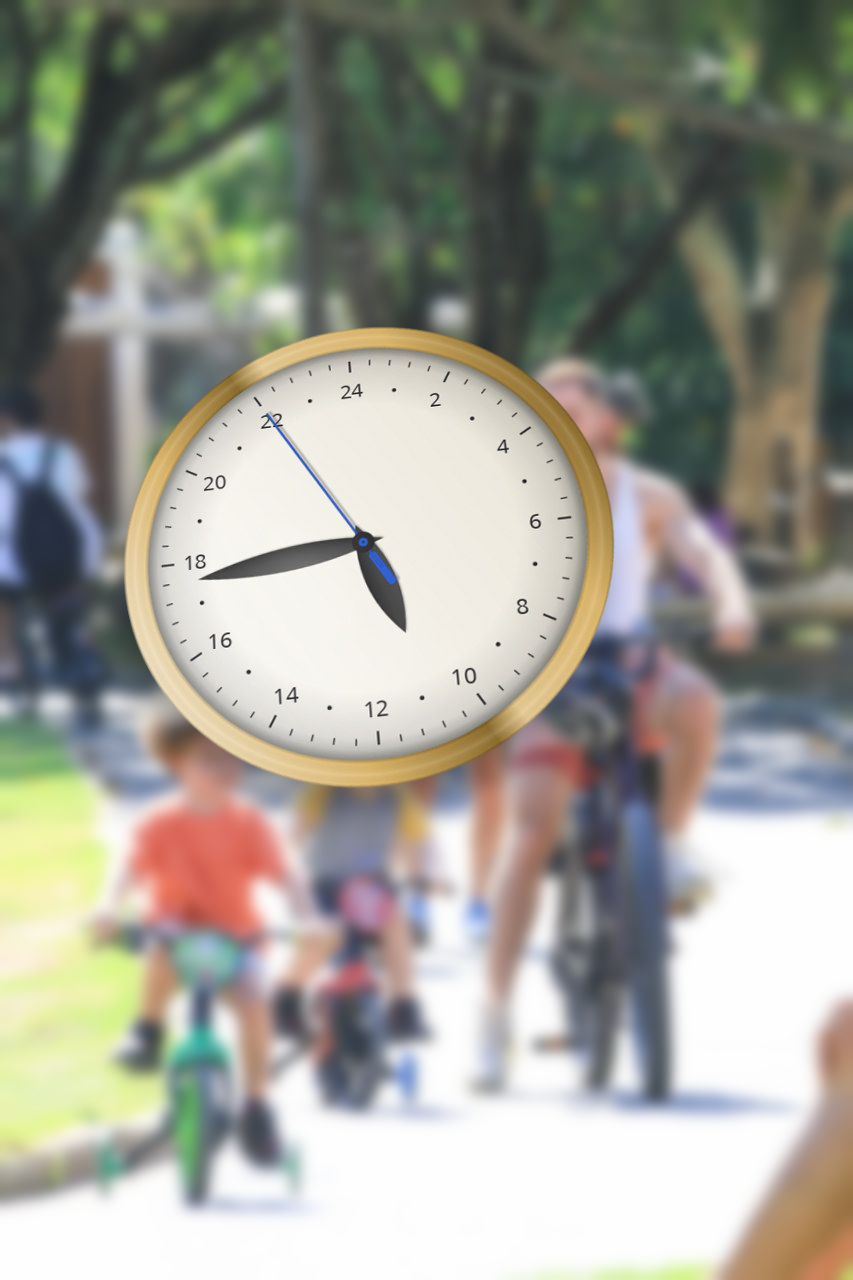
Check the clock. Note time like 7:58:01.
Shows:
10:43:55
